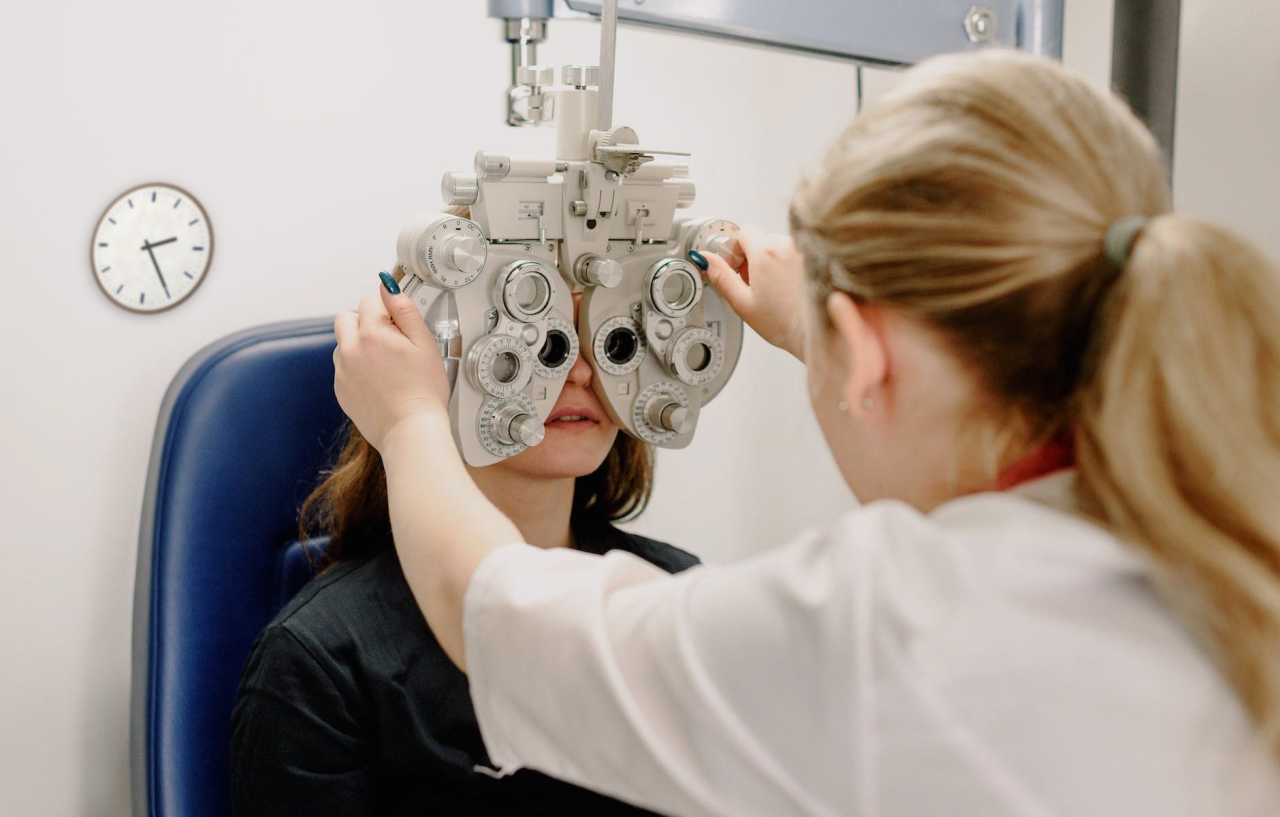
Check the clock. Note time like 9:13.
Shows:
2:25
